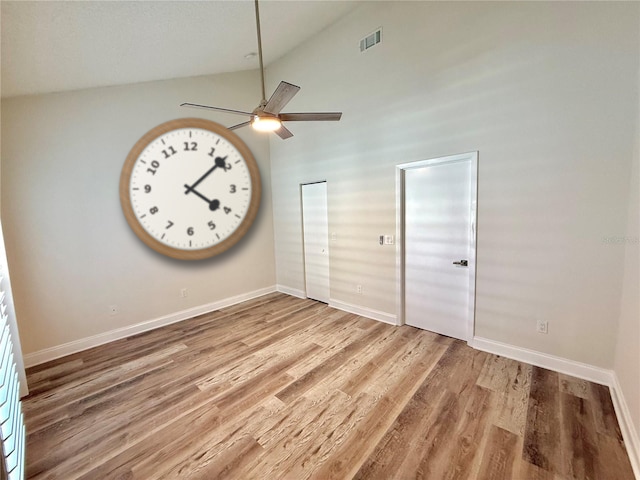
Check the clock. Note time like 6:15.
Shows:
4:08
